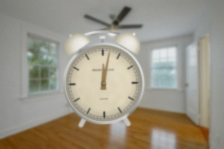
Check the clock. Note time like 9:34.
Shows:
12:02
